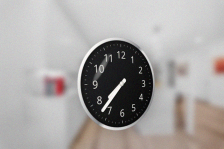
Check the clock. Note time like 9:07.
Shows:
7:37
